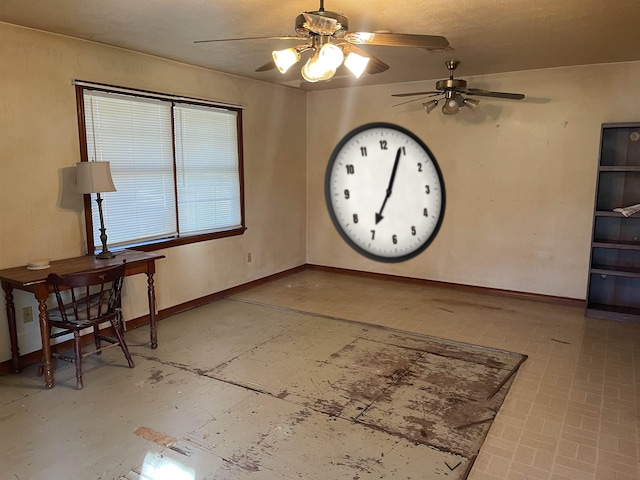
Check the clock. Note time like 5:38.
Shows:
7:04
